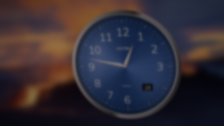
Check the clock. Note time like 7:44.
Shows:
12:47
